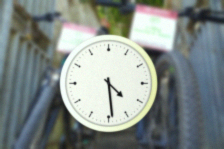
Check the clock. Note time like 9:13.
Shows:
4:29
